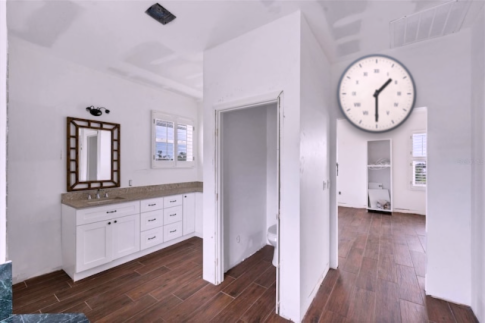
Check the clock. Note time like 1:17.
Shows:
1:30
